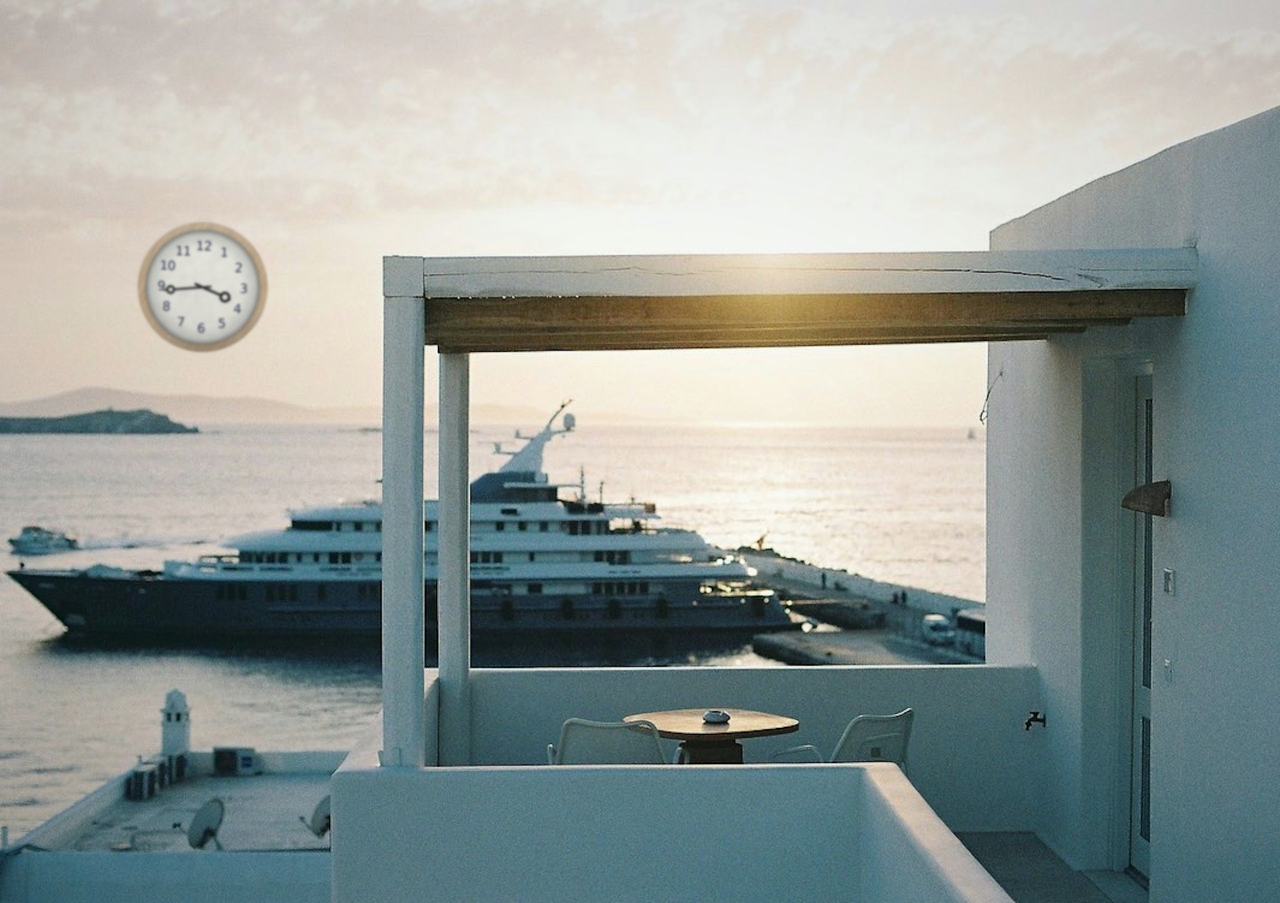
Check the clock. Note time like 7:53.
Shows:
3:44
